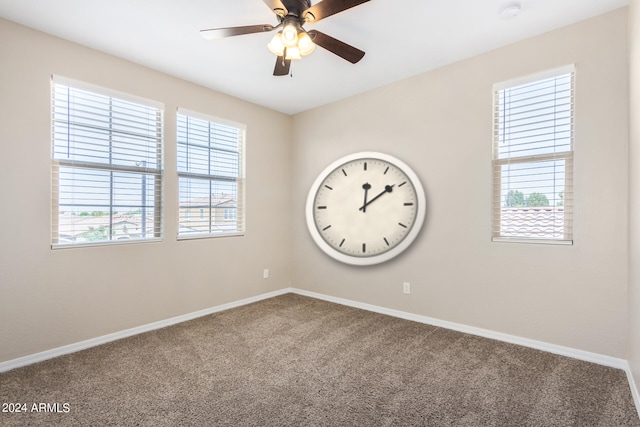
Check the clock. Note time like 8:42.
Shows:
12:09
